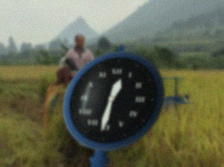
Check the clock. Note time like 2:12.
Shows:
12:31
